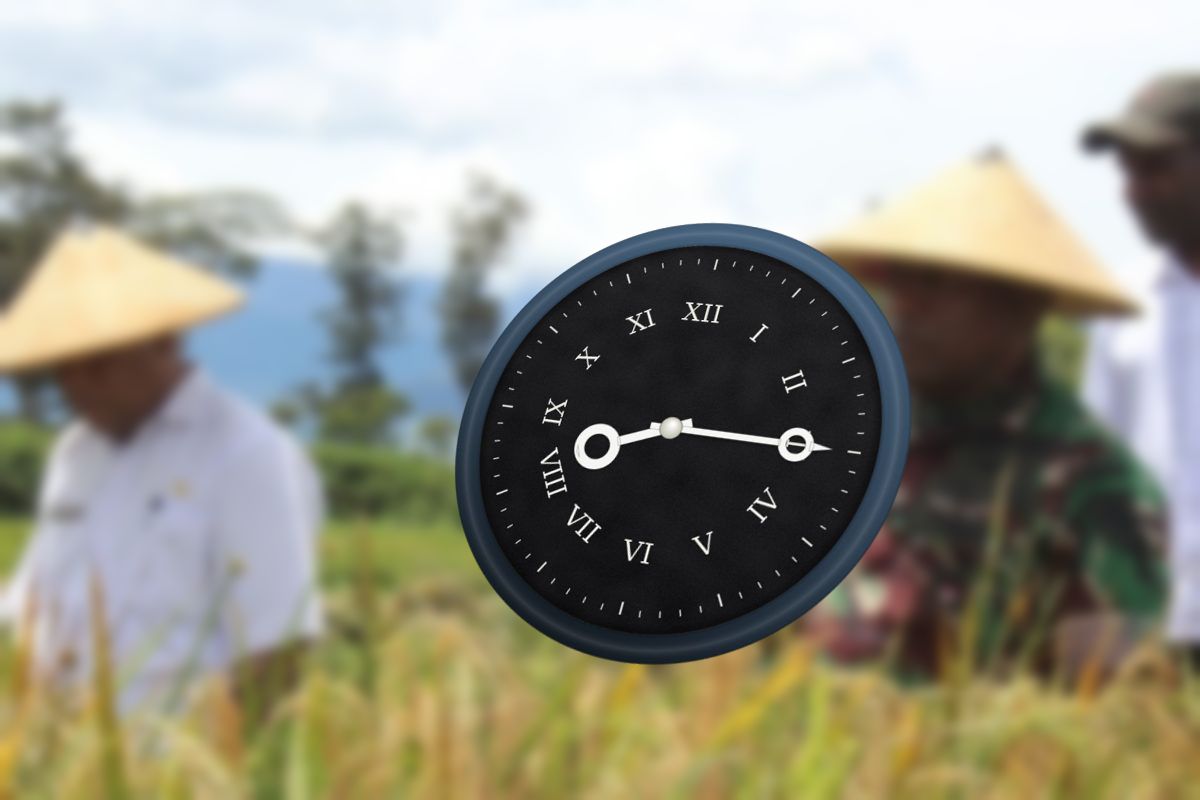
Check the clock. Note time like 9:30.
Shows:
8:15
